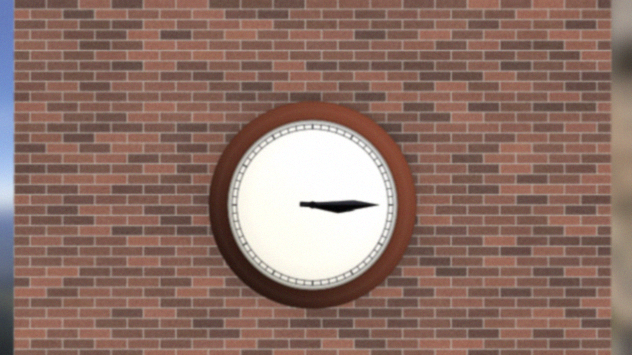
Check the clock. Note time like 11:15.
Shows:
3:15
